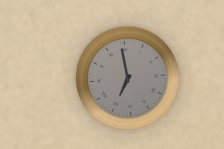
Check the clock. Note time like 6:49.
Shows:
6:59
